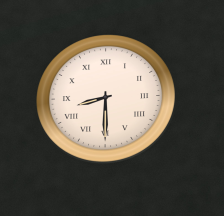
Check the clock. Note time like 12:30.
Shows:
8:30
